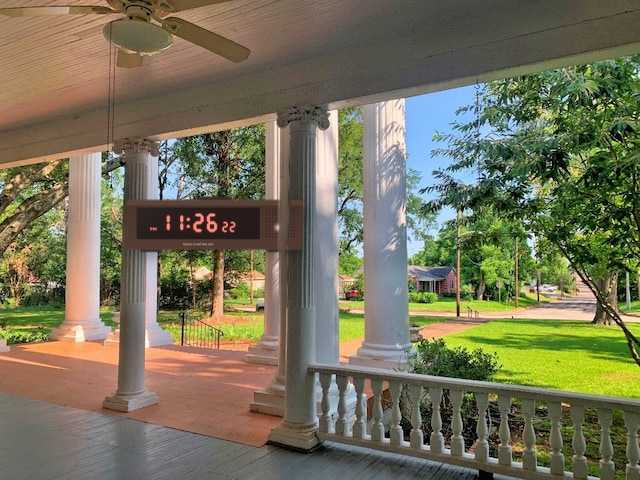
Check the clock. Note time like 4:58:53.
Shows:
11:26:22
